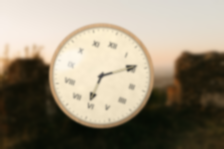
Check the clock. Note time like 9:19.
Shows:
6:09
